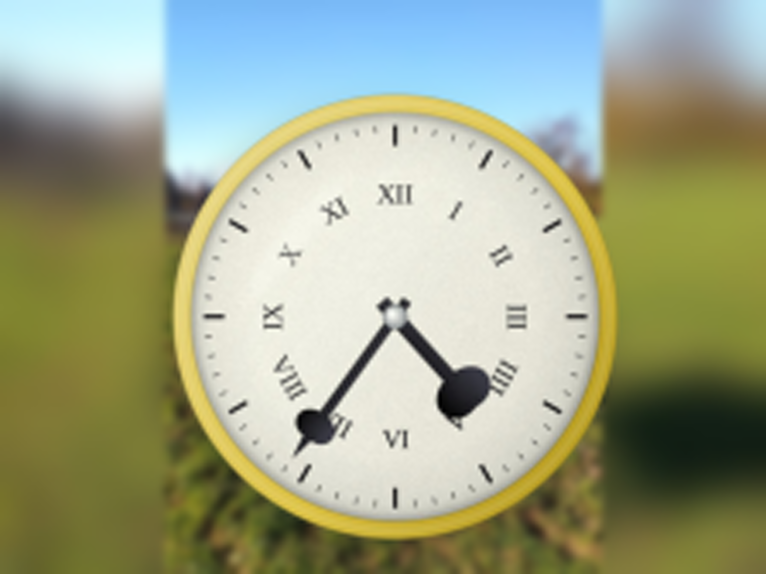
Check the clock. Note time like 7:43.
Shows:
4:36
